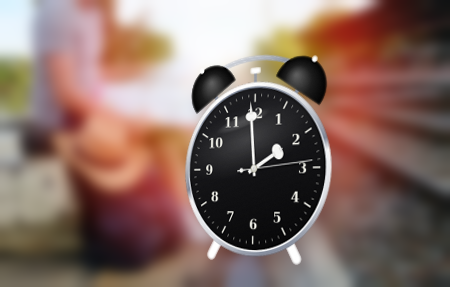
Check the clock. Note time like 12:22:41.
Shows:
1:59:14
